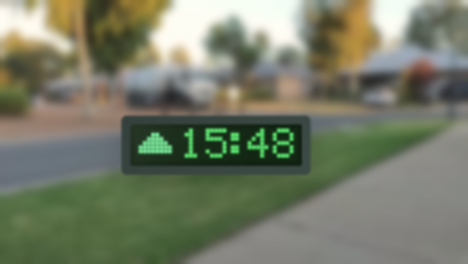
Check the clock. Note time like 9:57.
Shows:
15:48
